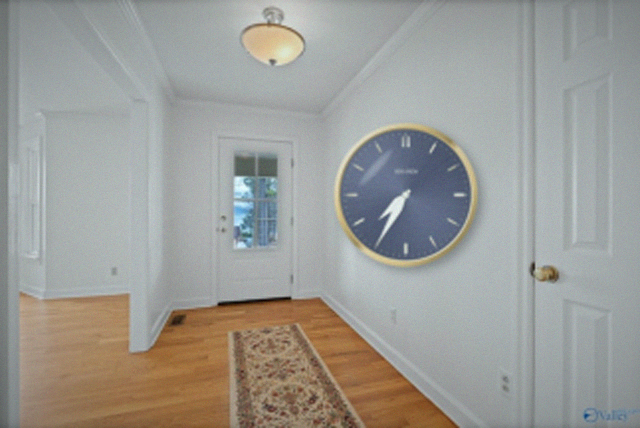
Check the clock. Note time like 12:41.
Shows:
7:35
